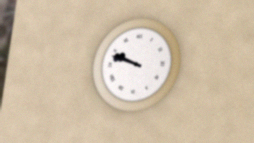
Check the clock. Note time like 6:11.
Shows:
9:48
